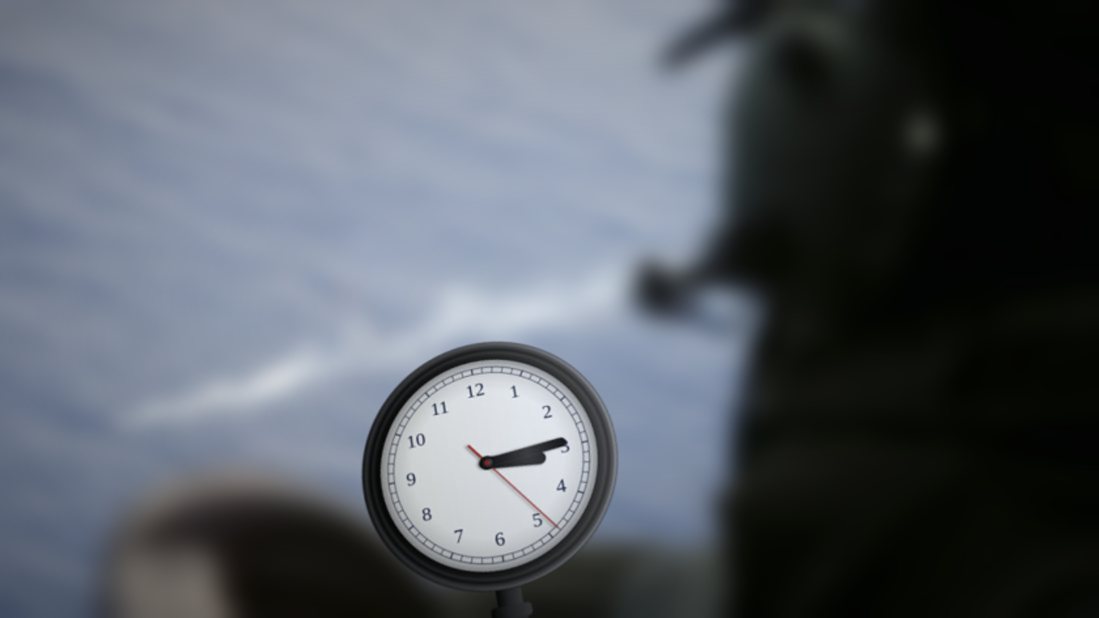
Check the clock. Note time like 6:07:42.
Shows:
3:14:24
